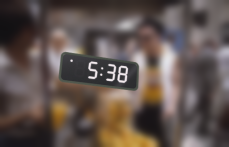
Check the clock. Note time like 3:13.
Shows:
5:38
